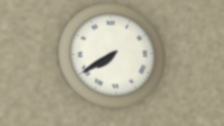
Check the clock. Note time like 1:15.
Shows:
7:40
